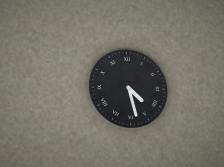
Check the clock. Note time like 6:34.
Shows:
4:28
